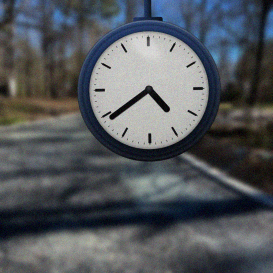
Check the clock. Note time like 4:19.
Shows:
4:39
